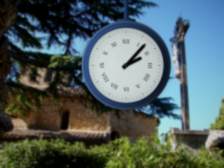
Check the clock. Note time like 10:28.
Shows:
2:07
